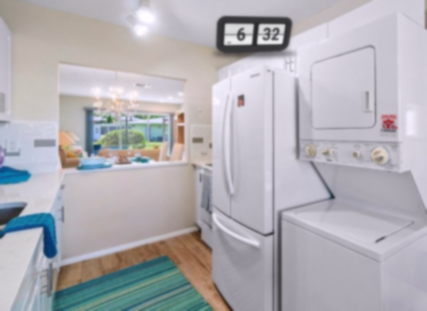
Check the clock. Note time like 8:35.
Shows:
6:32
